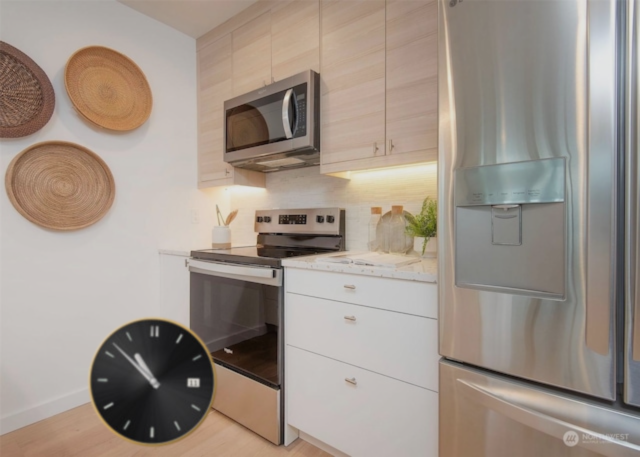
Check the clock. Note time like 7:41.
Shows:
10:52
